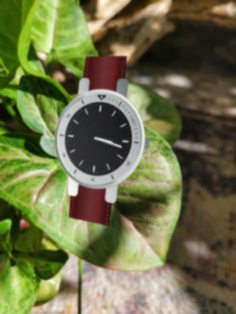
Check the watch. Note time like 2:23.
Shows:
3:17
